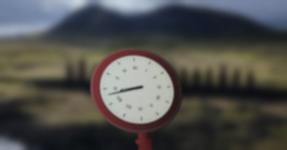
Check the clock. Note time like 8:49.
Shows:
8:43
